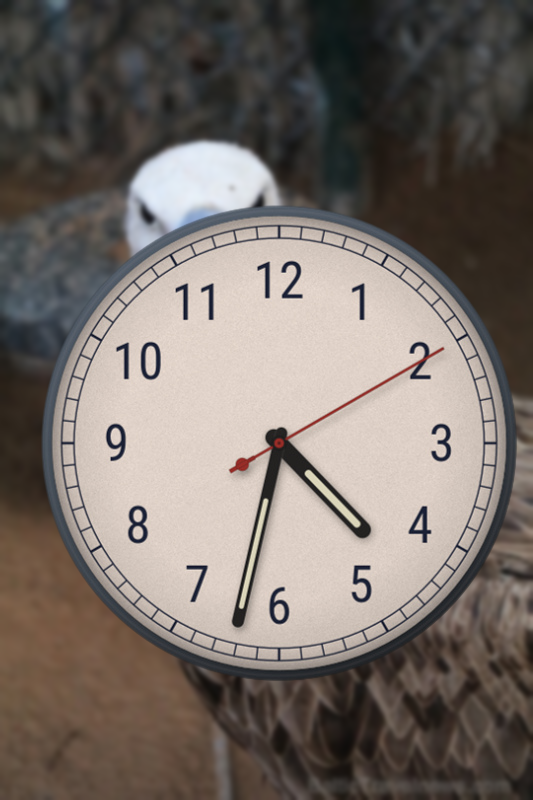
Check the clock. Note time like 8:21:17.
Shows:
4:32:10
